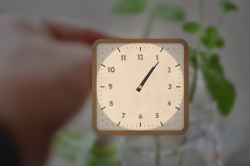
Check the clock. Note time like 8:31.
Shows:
1:06
